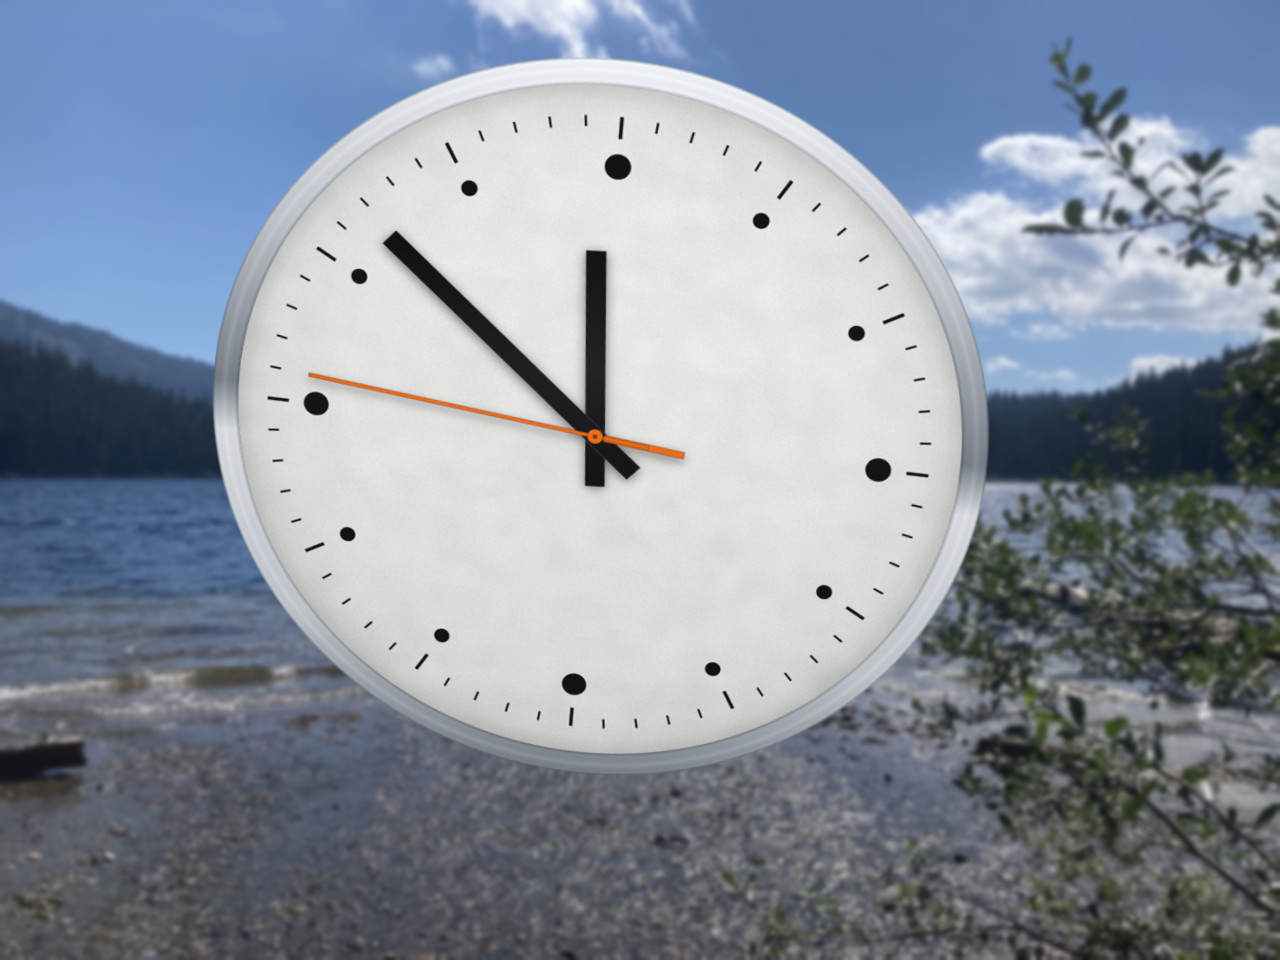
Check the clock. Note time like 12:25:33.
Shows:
11:51:46
